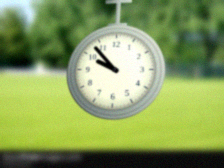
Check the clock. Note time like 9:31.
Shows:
9:53
